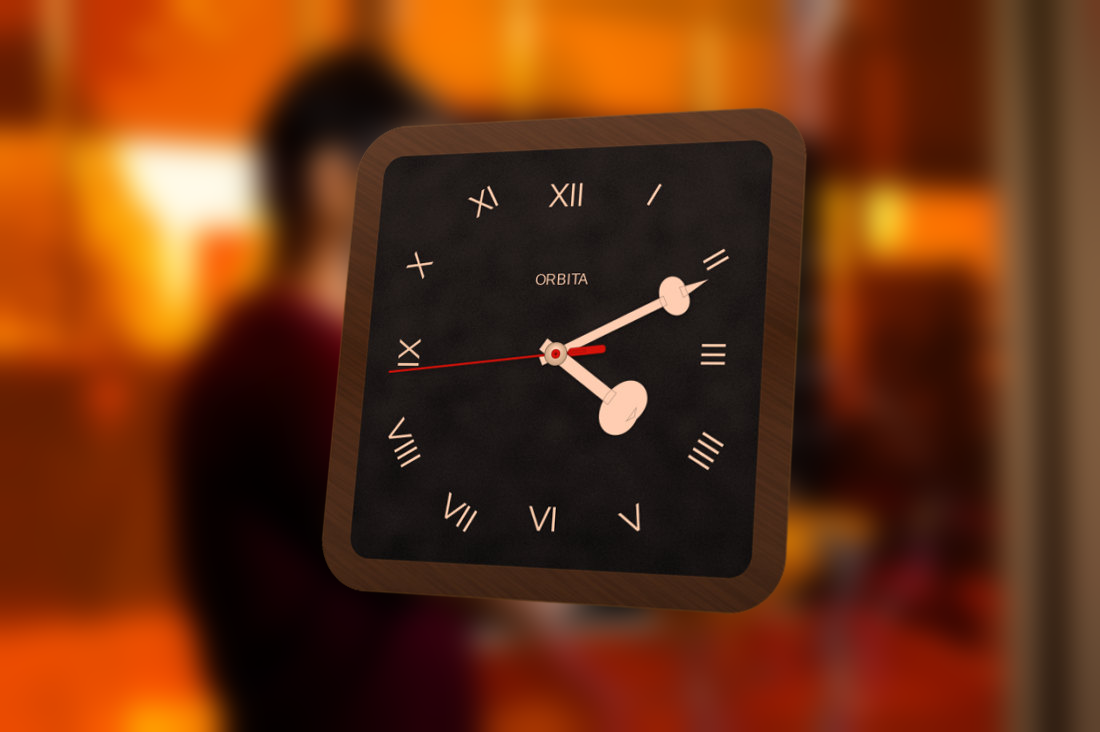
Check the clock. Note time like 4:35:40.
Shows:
4:10:44
